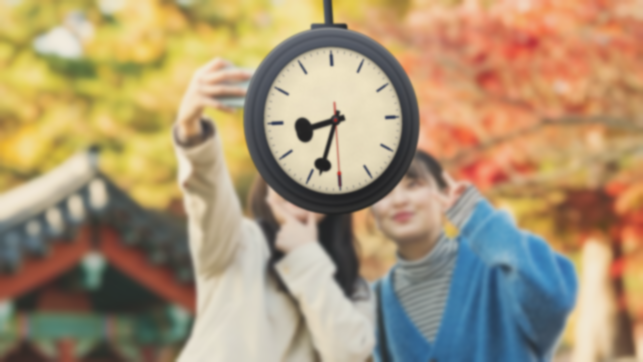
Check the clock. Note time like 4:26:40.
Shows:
8:33:30
